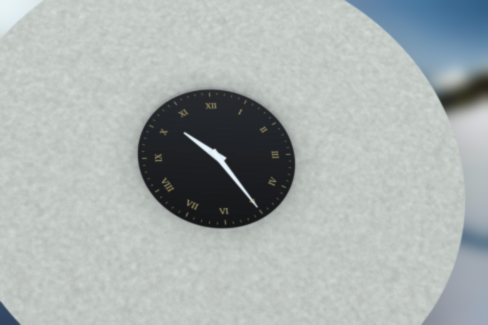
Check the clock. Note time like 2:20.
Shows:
10:25
